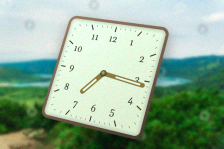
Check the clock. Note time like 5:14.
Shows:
7:16
